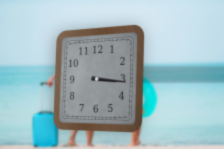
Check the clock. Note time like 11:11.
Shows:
3:16
